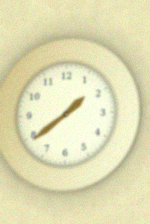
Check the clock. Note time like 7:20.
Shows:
1:39
